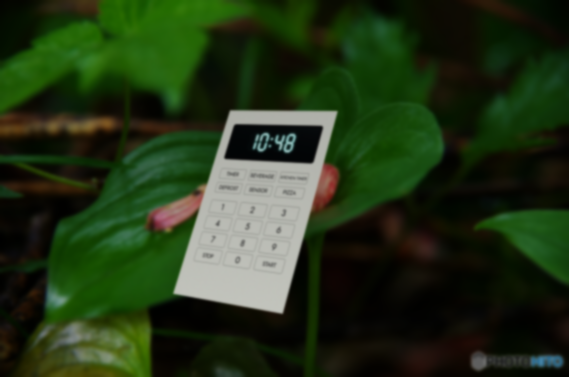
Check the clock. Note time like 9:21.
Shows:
10:48
